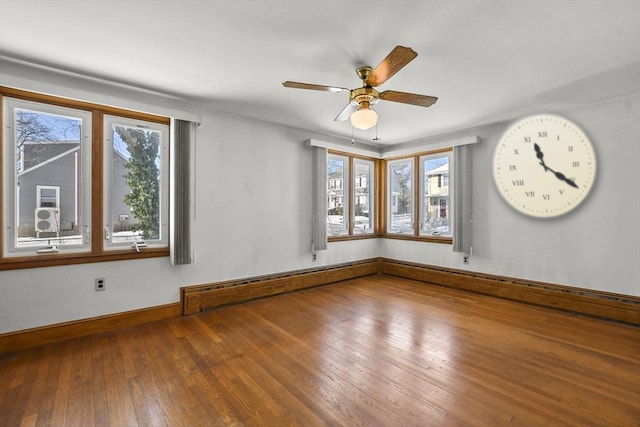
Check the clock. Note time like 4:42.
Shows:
11:21
